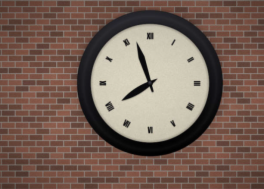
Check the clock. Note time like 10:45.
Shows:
7:57
